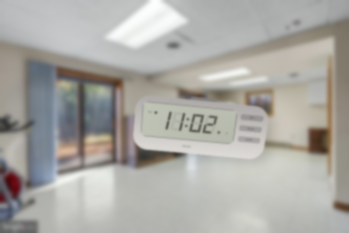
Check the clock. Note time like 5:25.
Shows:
11:02
